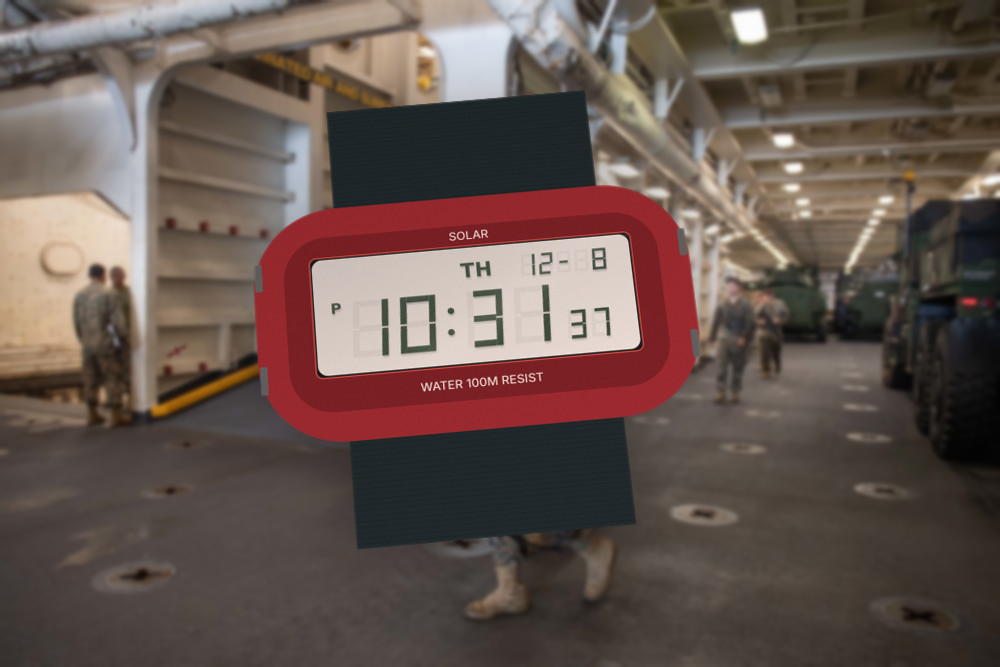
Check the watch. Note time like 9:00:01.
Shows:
10:31:37
